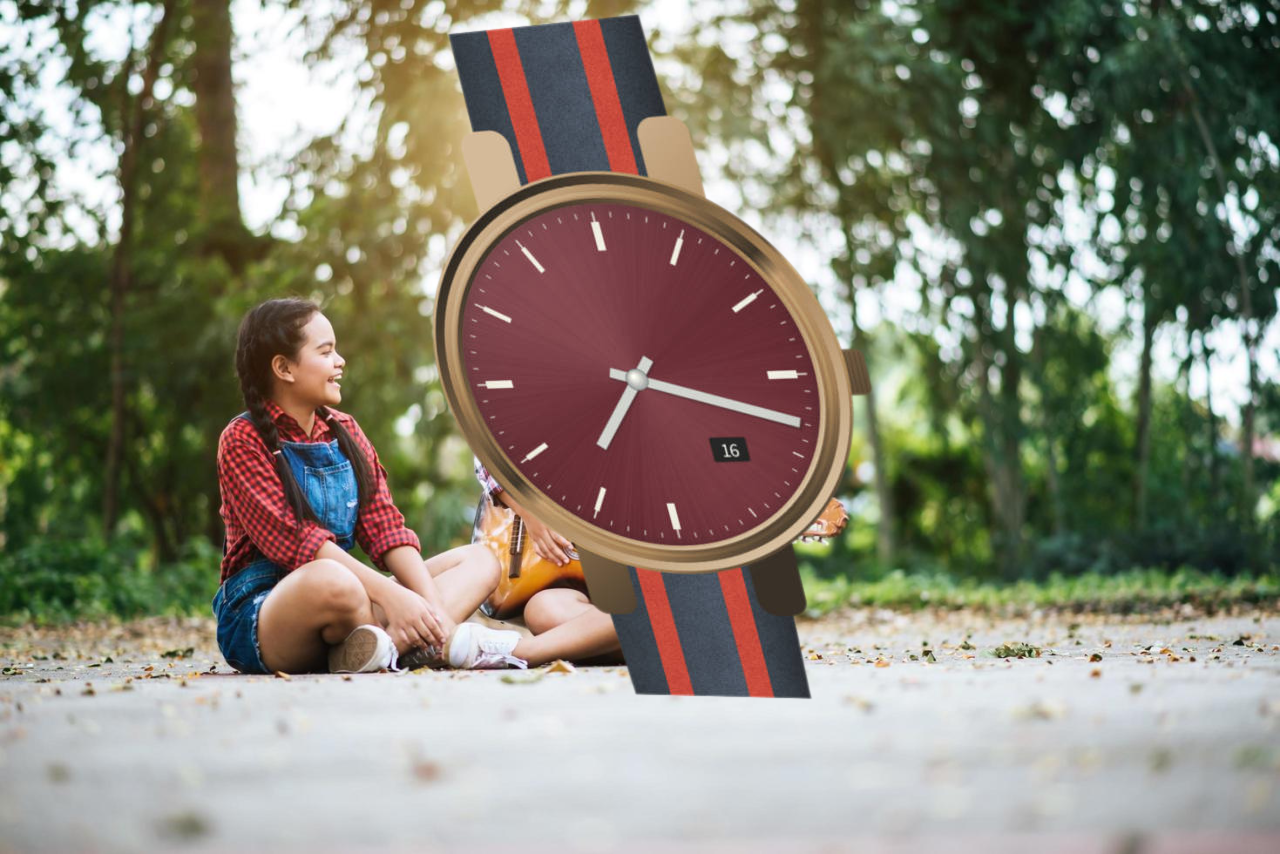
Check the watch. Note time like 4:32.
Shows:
7:18
